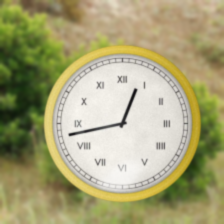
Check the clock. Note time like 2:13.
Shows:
12:43
